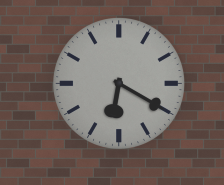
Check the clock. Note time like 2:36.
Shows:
6:20
